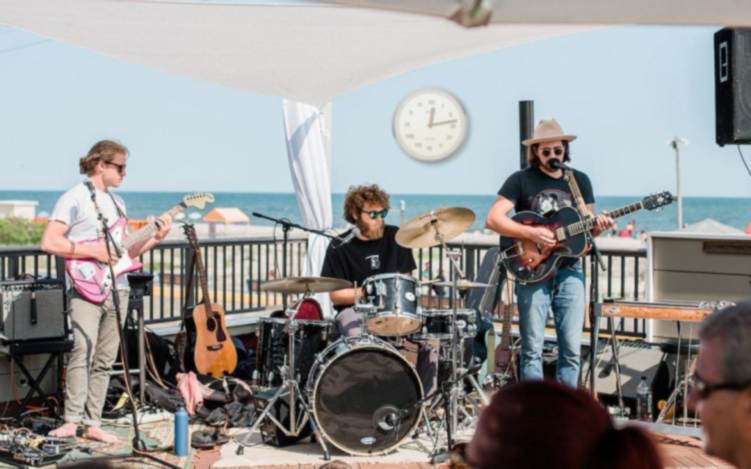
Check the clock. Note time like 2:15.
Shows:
12:13
